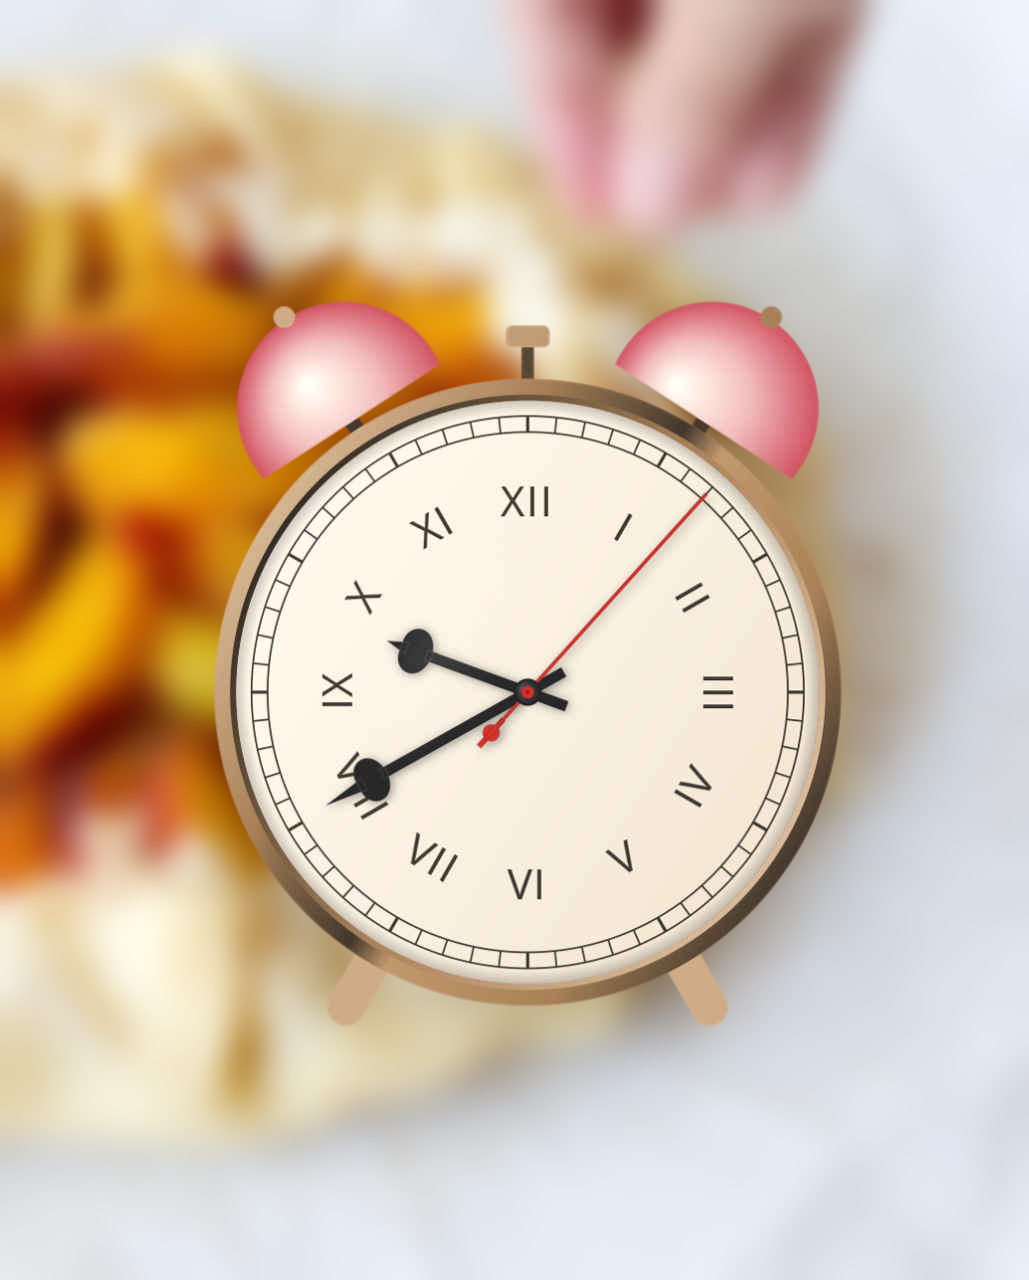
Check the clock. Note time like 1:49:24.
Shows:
9:40:07
